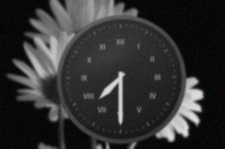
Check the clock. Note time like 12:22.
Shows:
7:30
